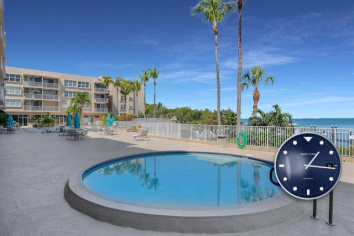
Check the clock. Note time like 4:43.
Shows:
1:16
